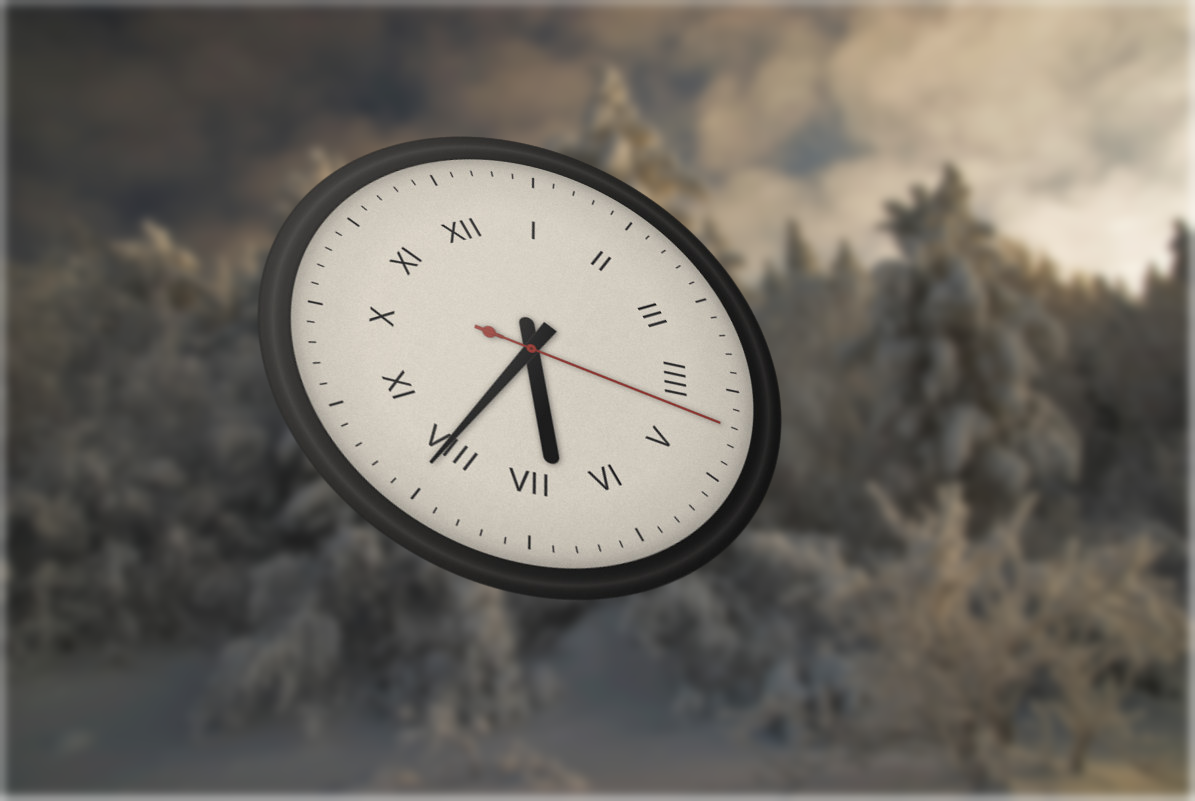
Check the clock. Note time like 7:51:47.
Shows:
6:40:22
